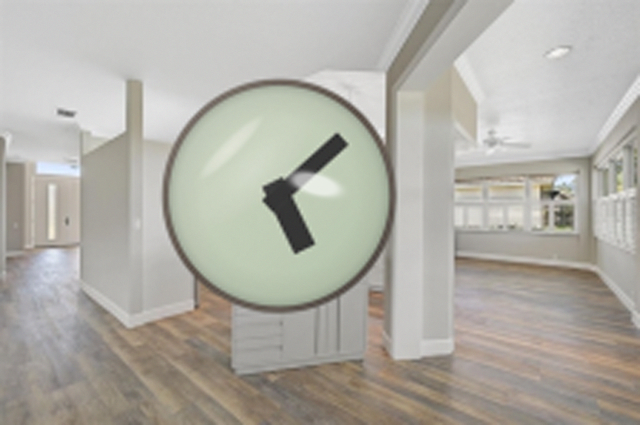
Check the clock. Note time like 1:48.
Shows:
5:08
